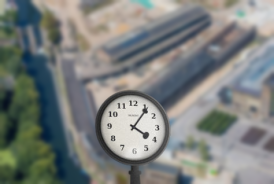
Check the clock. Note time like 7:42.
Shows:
4:06
